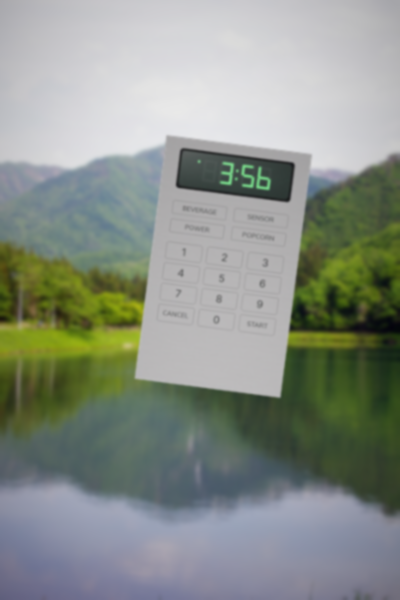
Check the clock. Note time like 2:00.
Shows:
3:56
